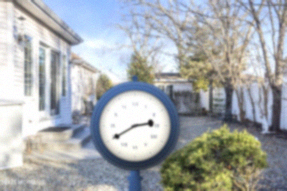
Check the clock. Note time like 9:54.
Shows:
2:40
